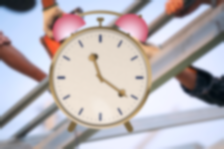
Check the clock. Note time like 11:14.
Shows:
11:21
